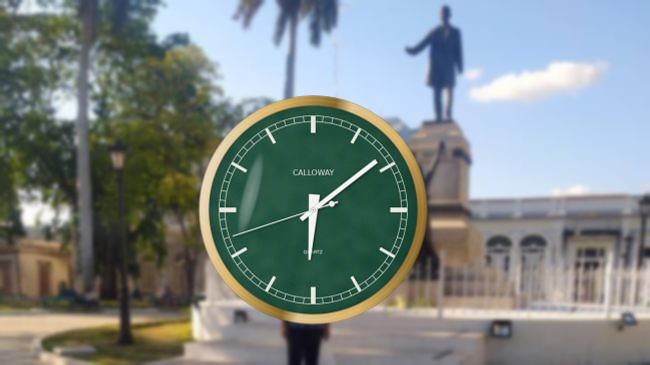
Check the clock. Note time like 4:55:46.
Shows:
6:08:42
